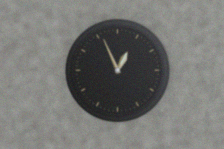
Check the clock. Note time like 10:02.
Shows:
12:56
